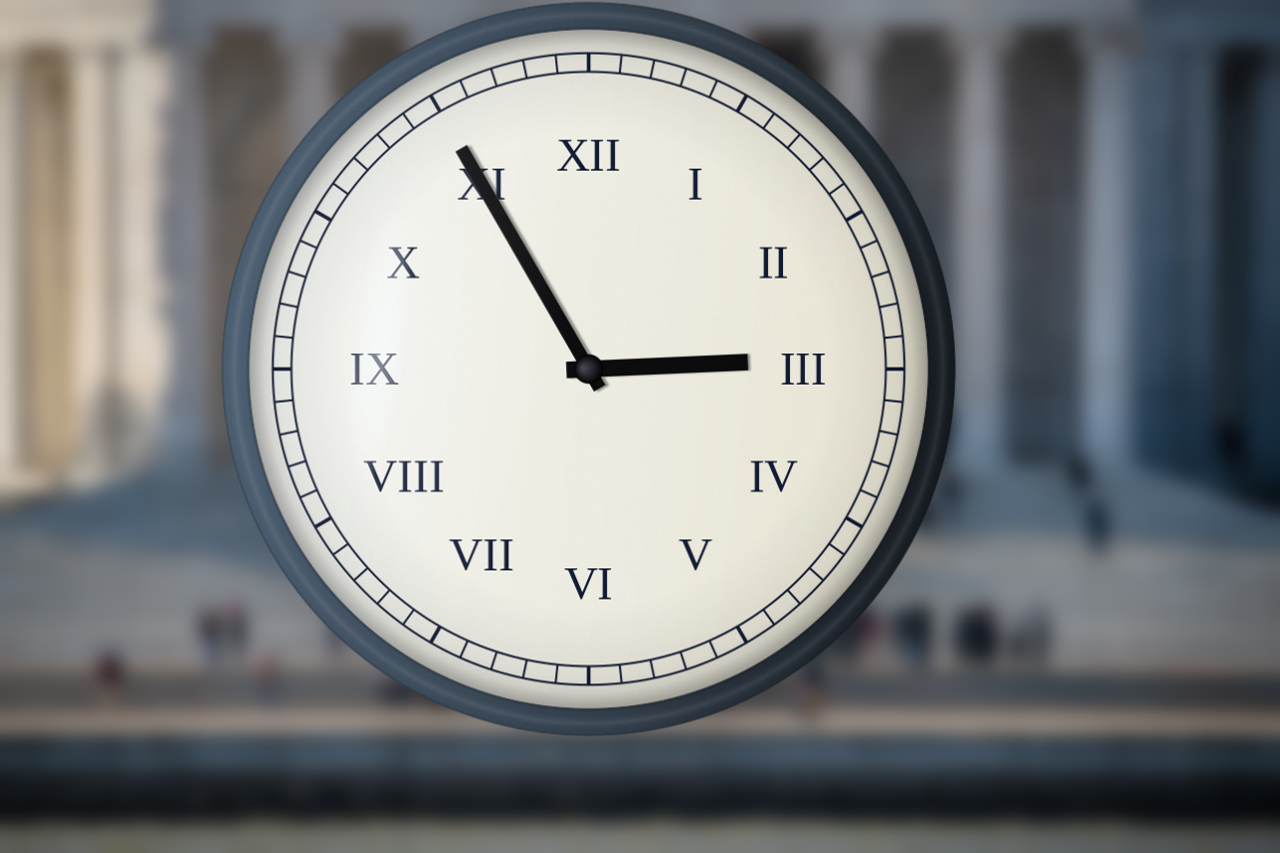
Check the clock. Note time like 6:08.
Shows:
2:55
